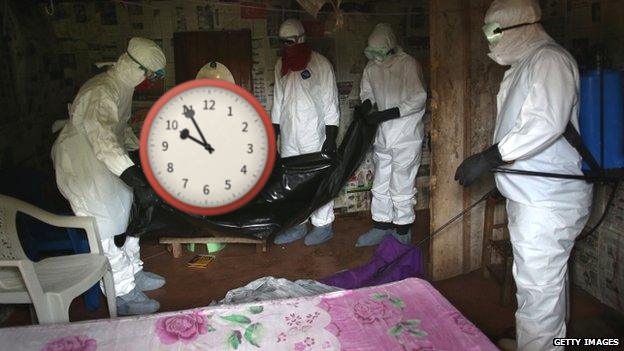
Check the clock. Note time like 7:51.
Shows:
9:55
